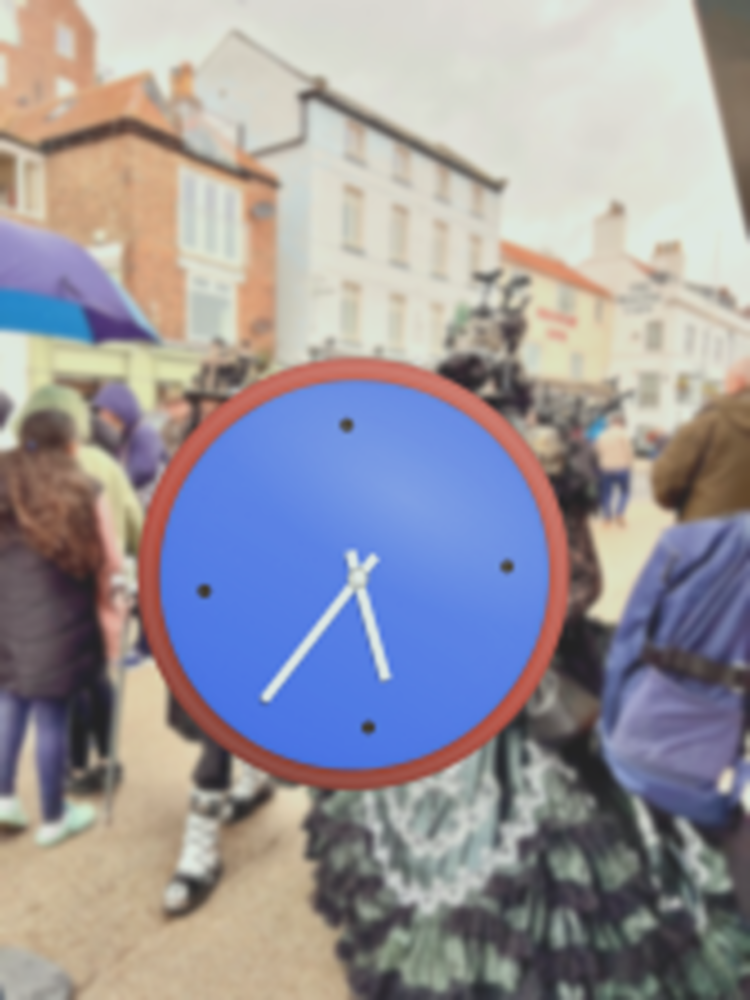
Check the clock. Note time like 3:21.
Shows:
5:37
